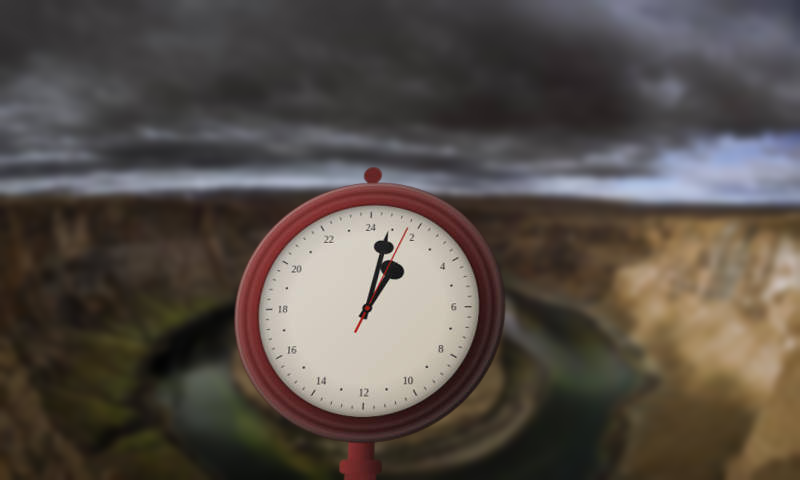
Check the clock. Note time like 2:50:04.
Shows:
2:02:04
